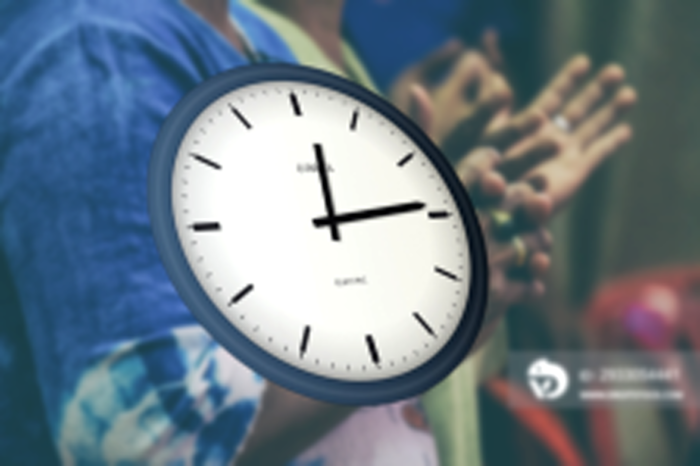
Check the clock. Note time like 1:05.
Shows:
12:14
